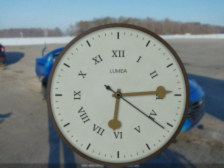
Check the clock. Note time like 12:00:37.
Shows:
6:14:21
